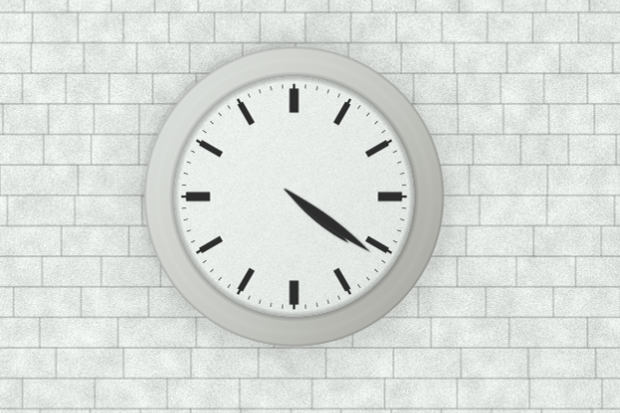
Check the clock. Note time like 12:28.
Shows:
4:21
